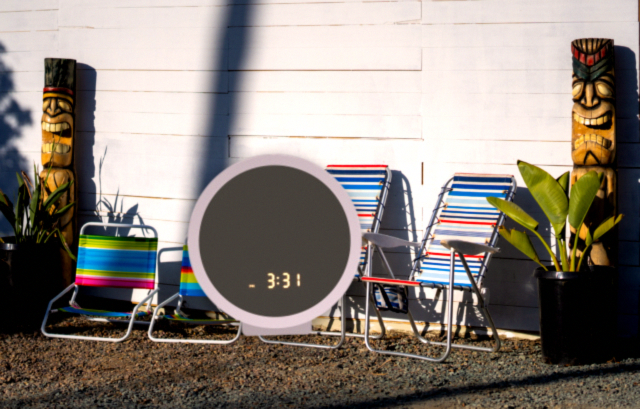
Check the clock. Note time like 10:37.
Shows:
3:31
